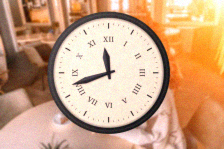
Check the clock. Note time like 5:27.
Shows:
11:42
